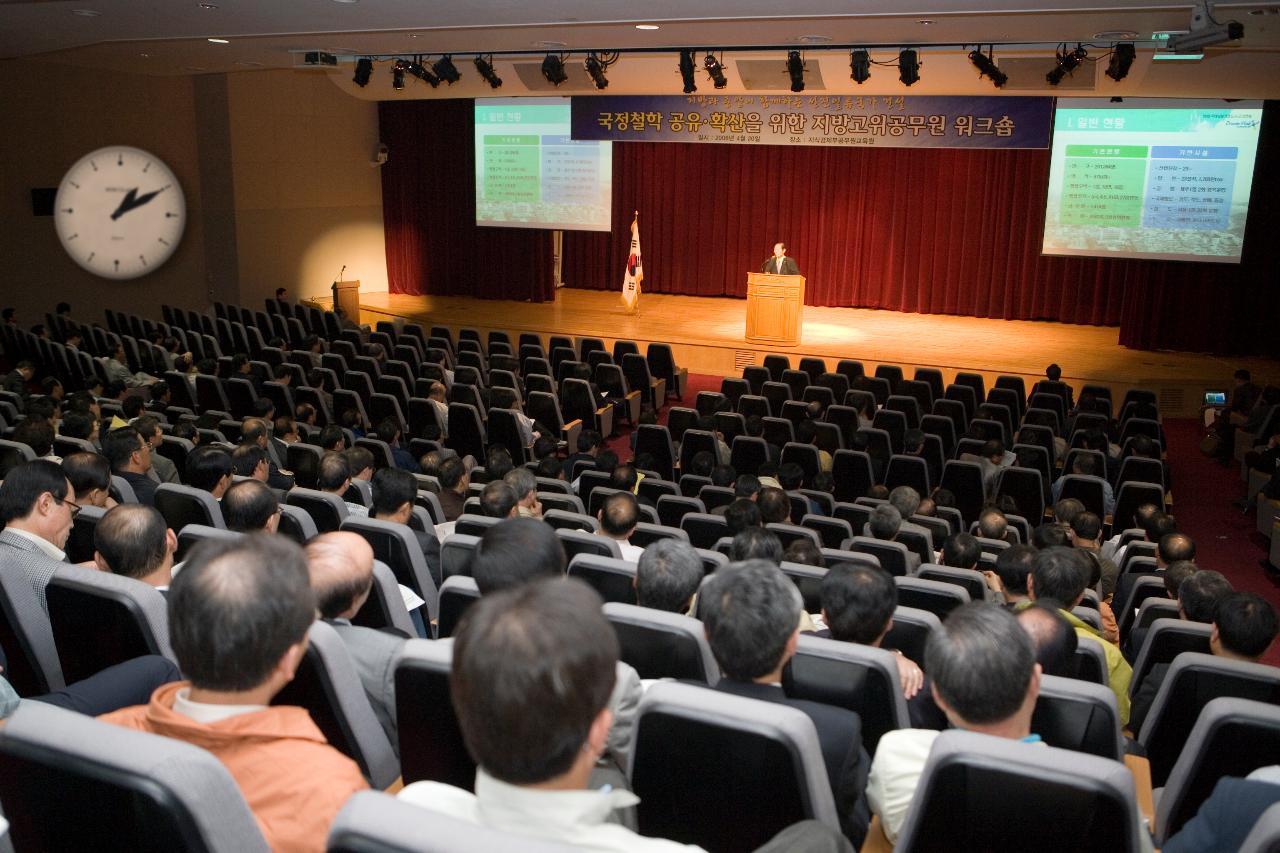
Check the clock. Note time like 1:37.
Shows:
1:10
